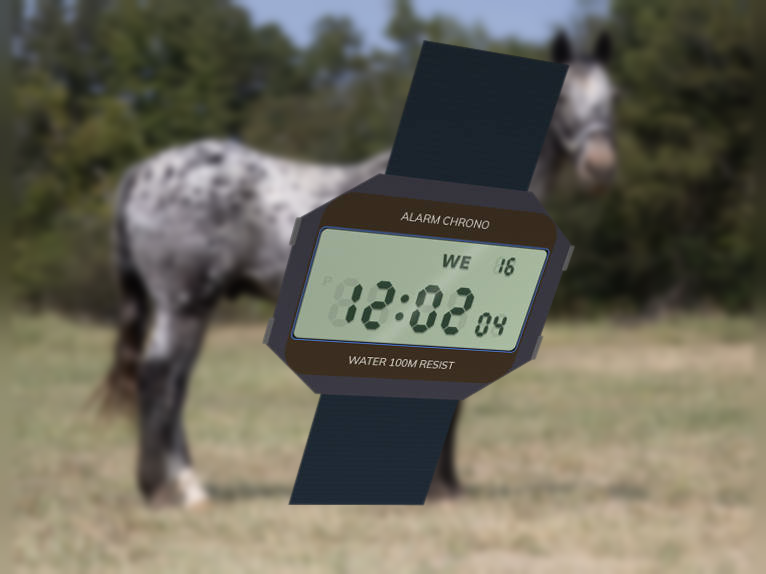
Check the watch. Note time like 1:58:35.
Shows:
12:02:04
